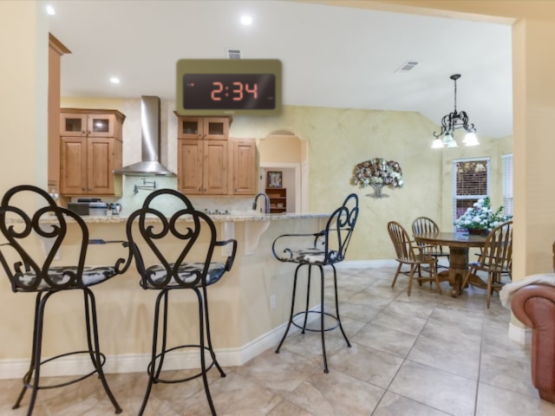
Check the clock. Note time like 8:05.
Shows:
2:34
